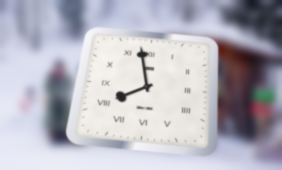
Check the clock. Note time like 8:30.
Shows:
7:58
